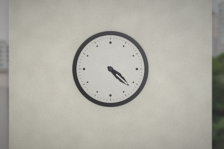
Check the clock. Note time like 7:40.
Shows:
4:22
